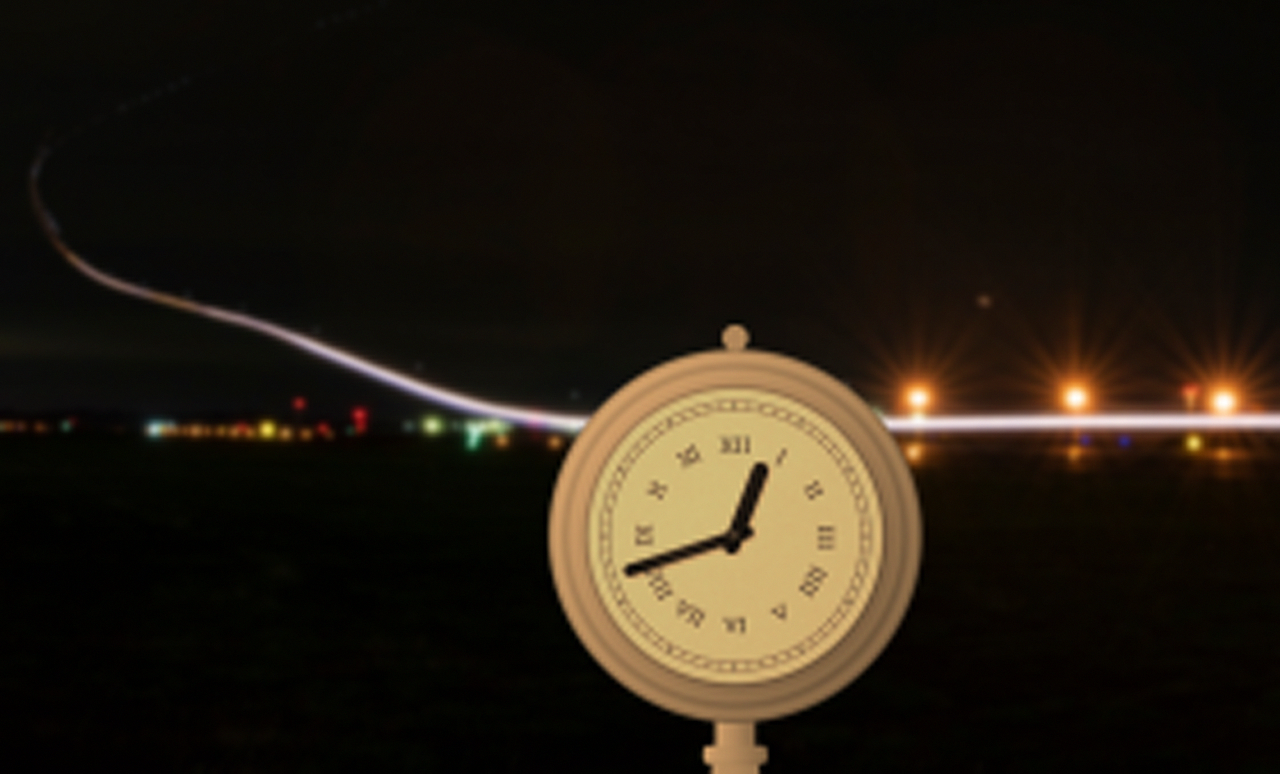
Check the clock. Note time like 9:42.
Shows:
12:42
